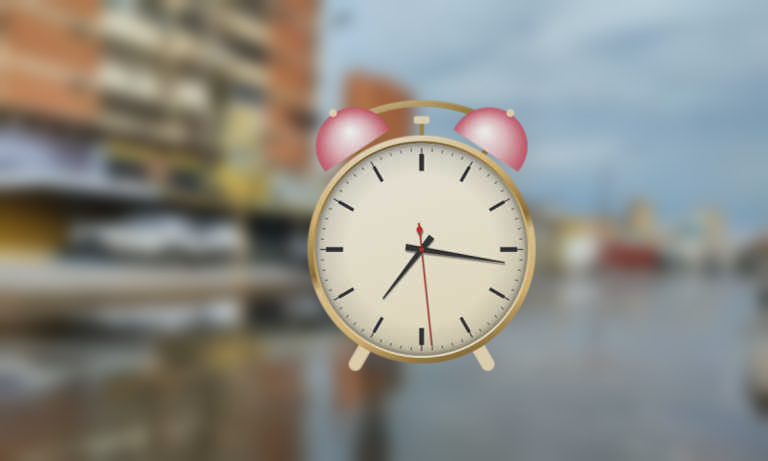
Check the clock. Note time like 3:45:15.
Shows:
7:16:29
